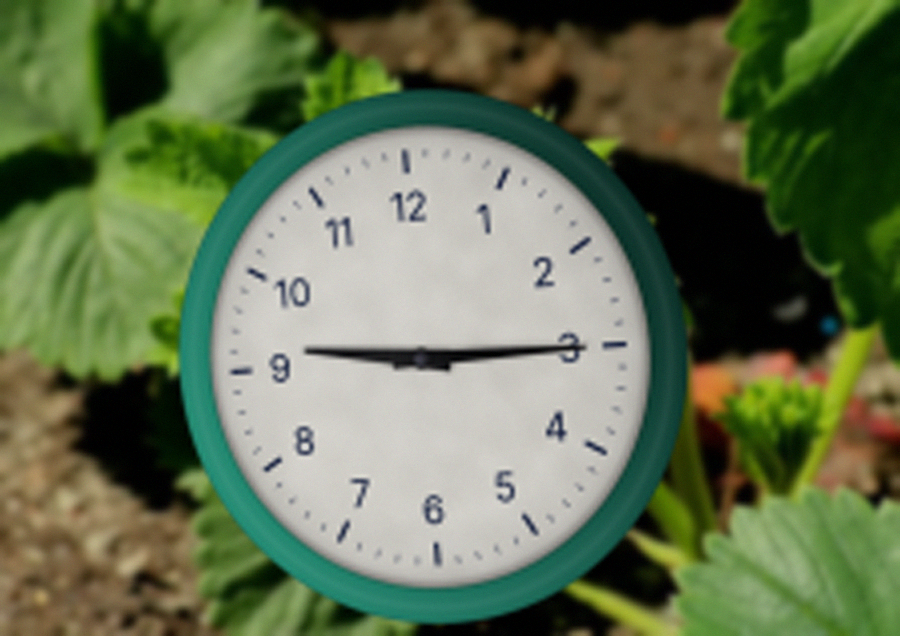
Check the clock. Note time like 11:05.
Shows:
9:15
